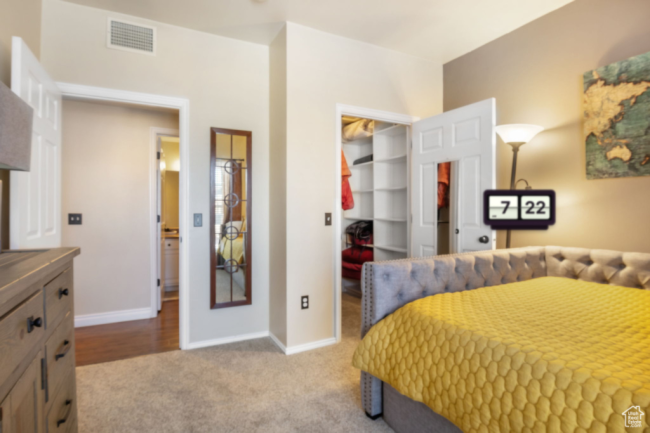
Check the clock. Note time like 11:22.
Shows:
7:22
